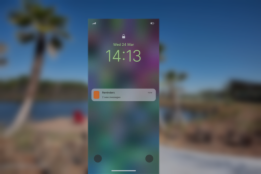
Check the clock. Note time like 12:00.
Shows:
14:13
